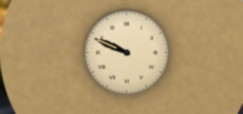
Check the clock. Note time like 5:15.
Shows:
9:49
